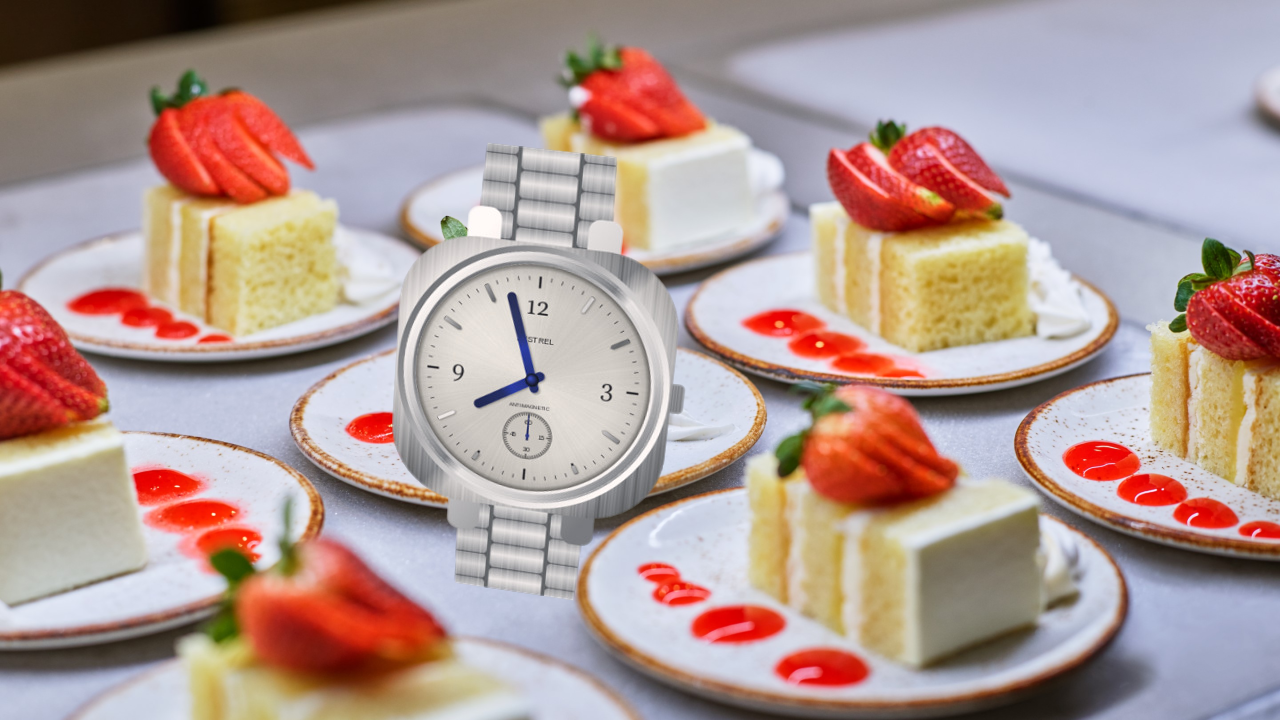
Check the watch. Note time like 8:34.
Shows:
7:57
